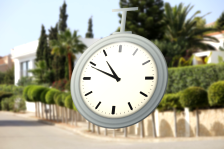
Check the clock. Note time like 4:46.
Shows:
10:49
